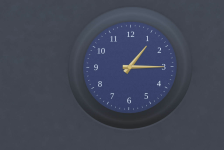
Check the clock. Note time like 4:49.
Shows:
1:15
